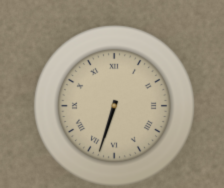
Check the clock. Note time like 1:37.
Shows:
6:33
